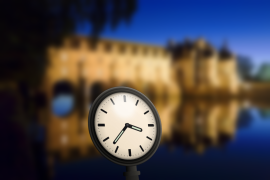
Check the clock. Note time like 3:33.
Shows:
3:37
